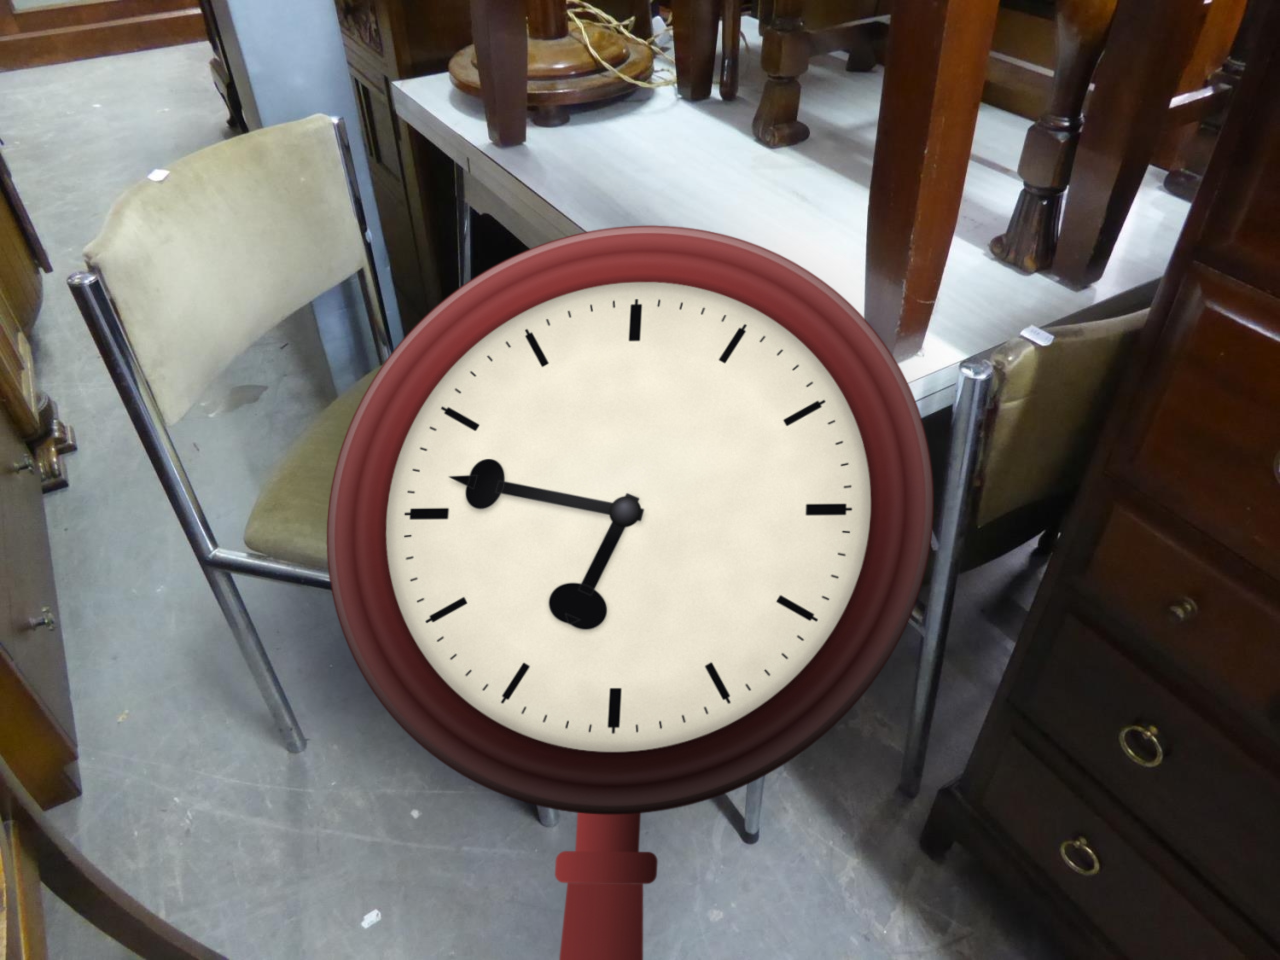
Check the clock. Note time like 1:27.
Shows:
6:47
